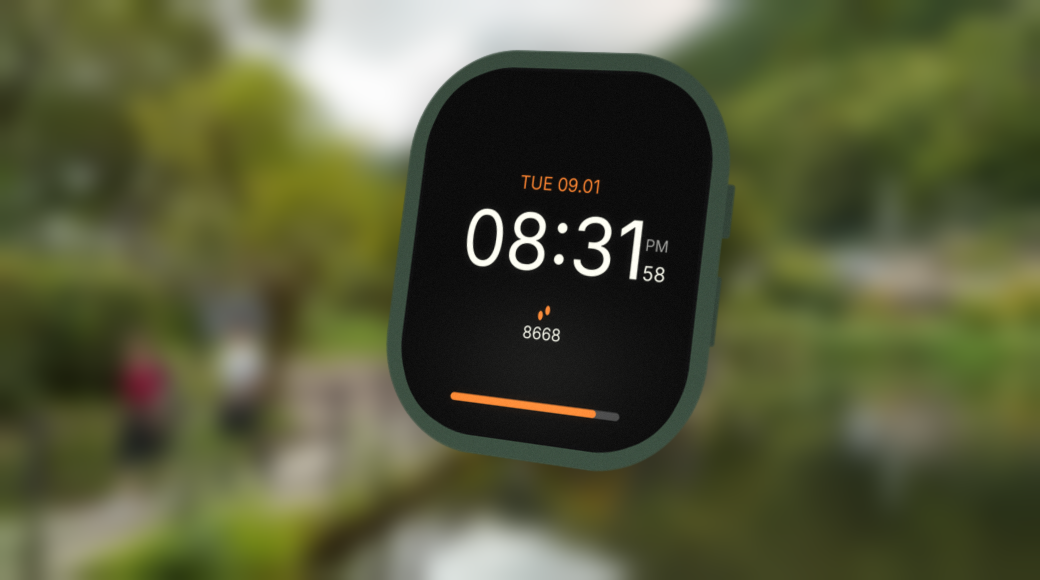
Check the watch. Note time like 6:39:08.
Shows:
8:31:58
